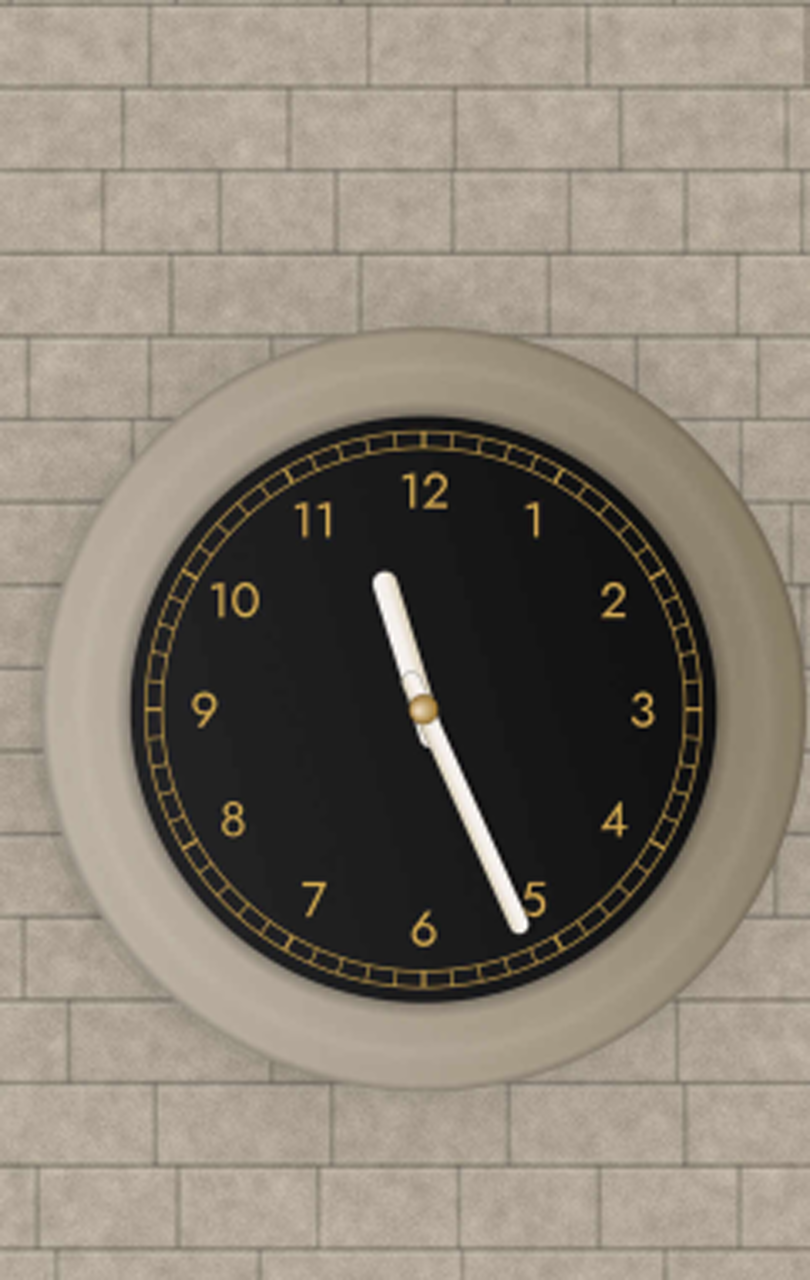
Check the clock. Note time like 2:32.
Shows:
11:26
